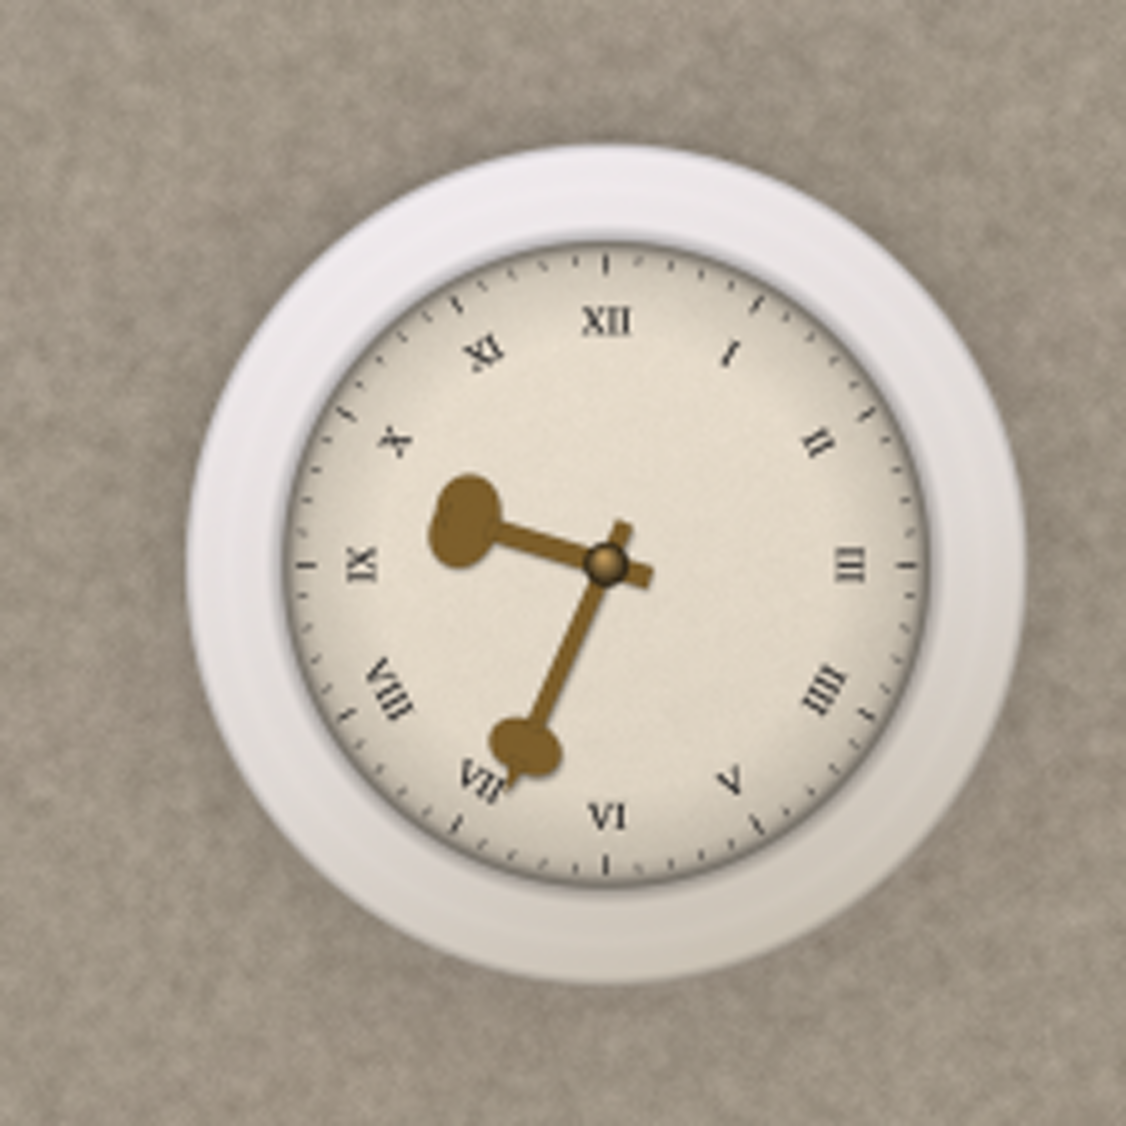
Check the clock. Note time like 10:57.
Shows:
9:34
